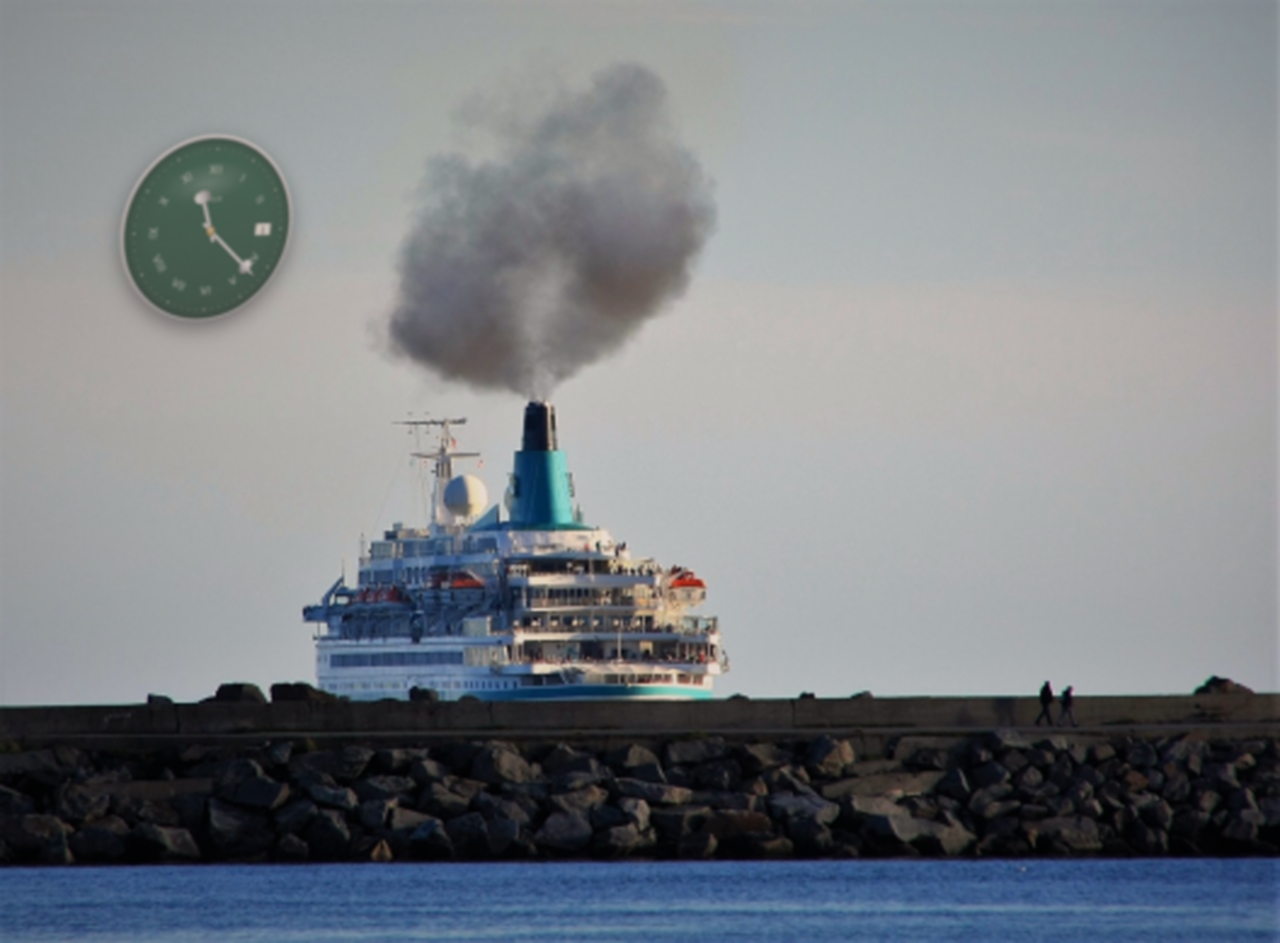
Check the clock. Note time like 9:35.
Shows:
11:22
